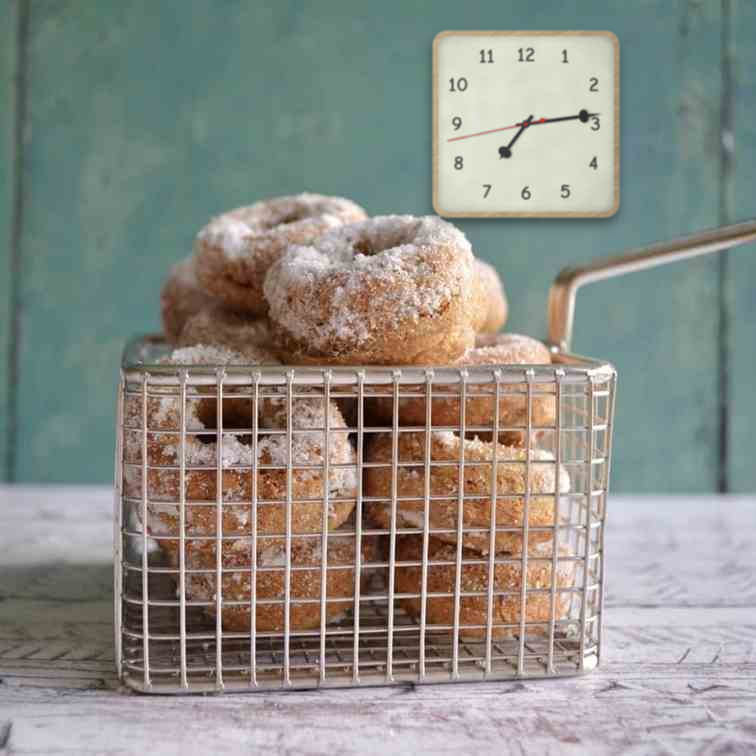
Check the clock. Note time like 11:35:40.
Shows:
7:13:43
